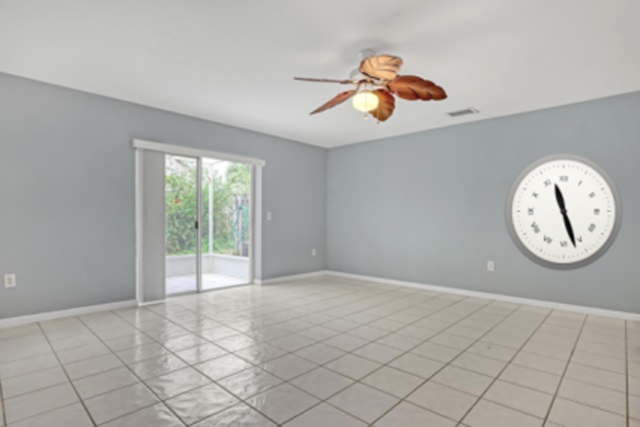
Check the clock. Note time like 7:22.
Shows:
11:27
